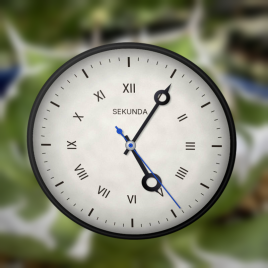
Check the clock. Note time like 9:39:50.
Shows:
5:05:24
